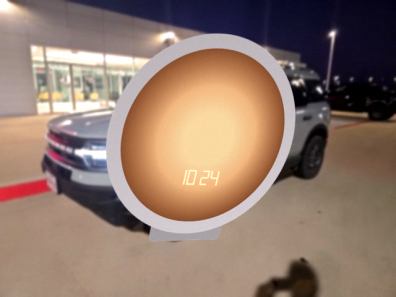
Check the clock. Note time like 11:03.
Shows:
10:24
